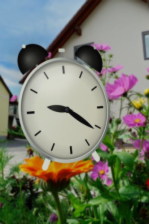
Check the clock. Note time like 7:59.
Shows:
9:21
